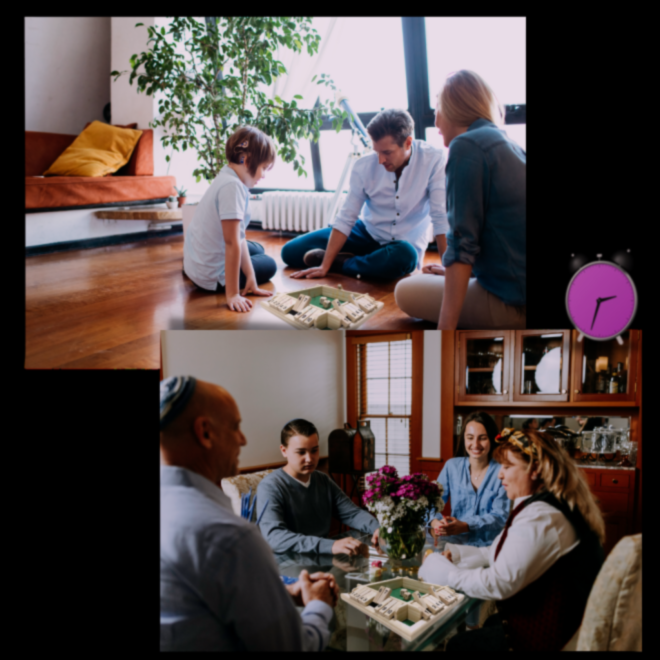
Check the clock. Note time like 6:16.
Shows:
2:33
